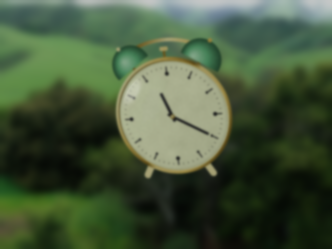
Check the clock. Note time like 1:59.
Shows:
11:20
